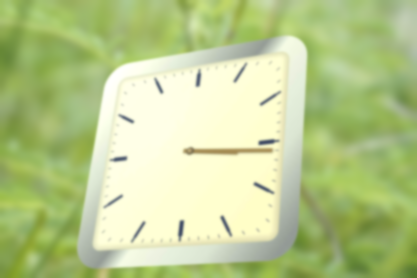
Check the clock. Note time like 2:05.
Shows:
3:16
